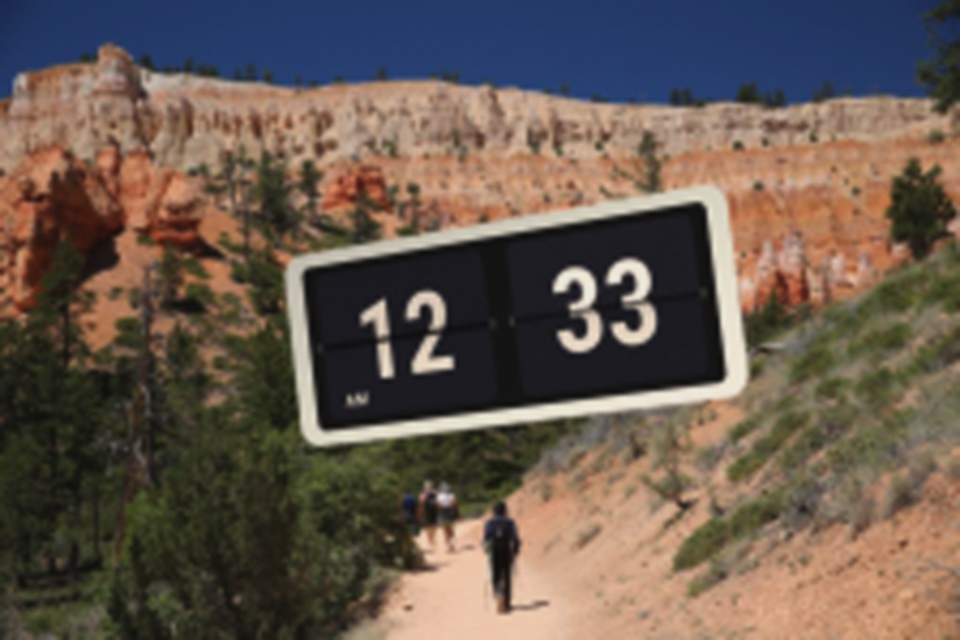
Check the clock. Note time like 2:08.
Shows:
12:33
